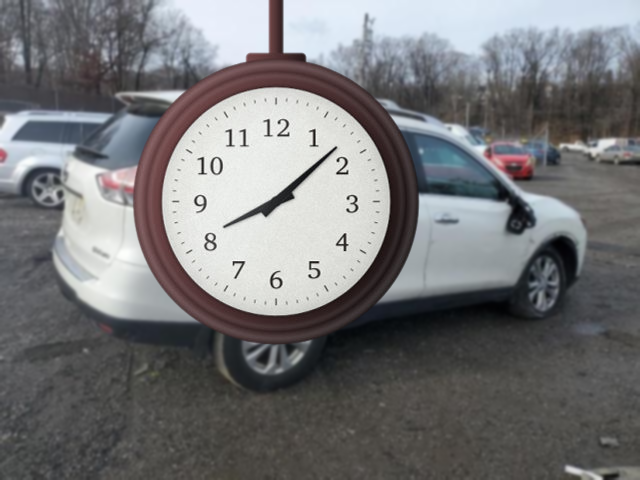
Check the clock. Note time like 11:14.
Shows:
8:08
